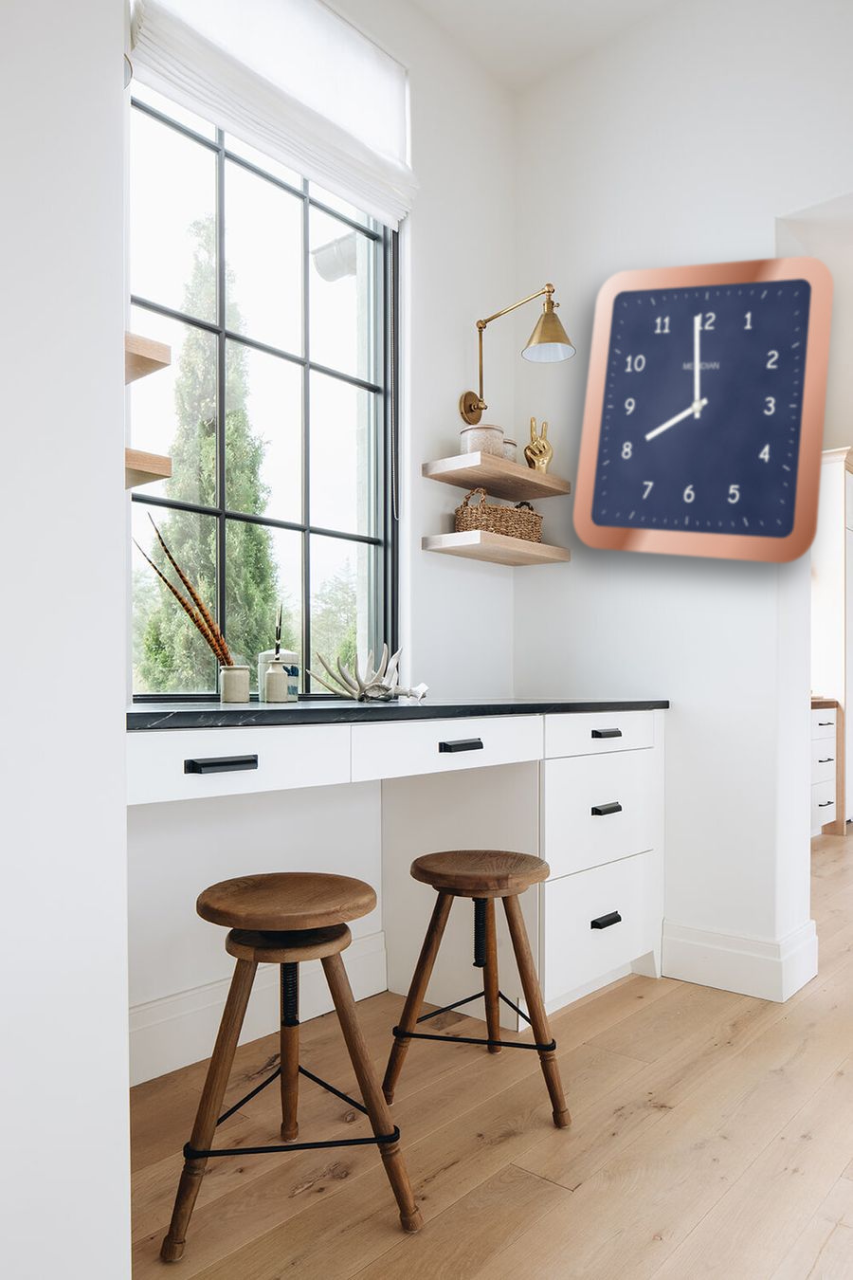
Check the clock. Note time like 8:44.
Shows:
7:59
